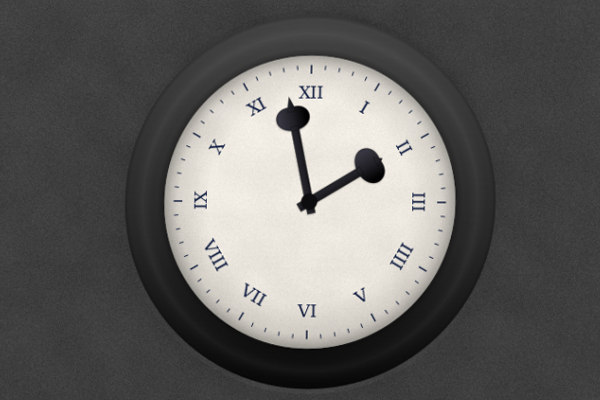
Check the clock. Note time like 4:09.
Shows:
1:58
